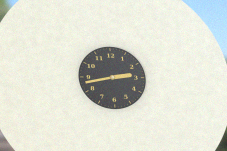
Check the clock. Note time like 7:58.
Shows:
2:43
